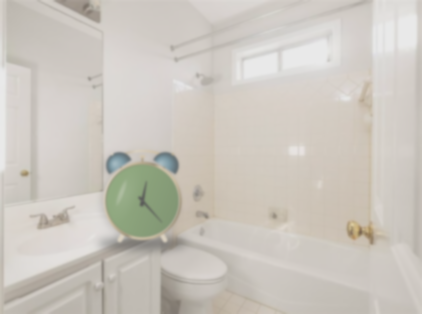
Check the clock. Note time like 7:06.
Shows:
12:23
